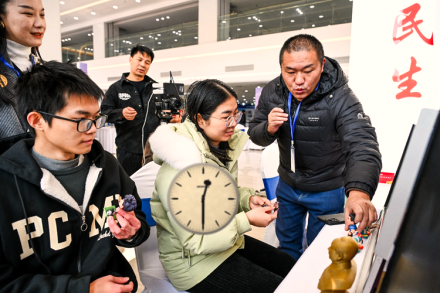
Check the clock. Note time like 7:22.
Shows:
12:30
